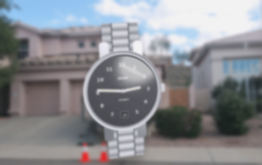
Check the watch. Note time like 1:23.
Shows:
2:46
